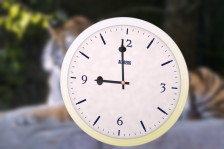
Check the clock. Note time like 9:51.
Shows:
8:59
